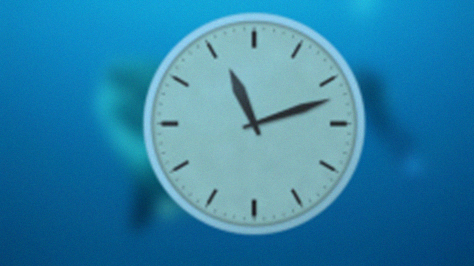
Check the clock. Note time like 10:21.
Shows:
11:12
